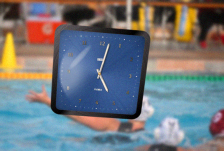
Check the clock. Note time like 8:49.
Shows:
5:02
